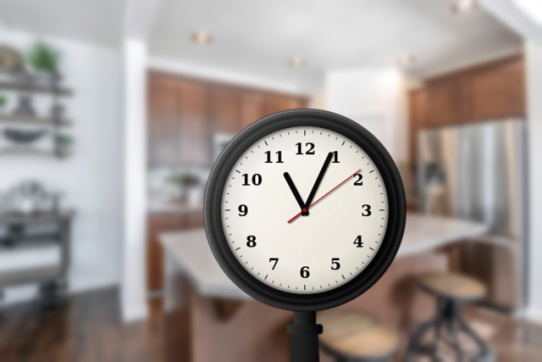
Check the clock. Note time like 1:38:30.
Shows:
11:04:09
